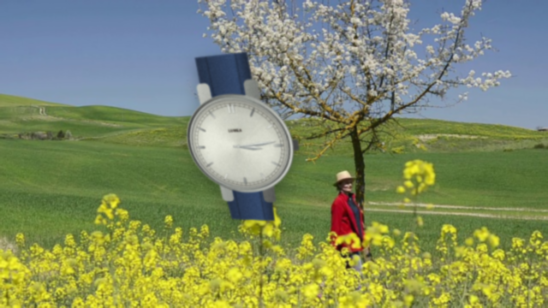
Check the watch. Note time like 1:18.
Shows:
3:14
